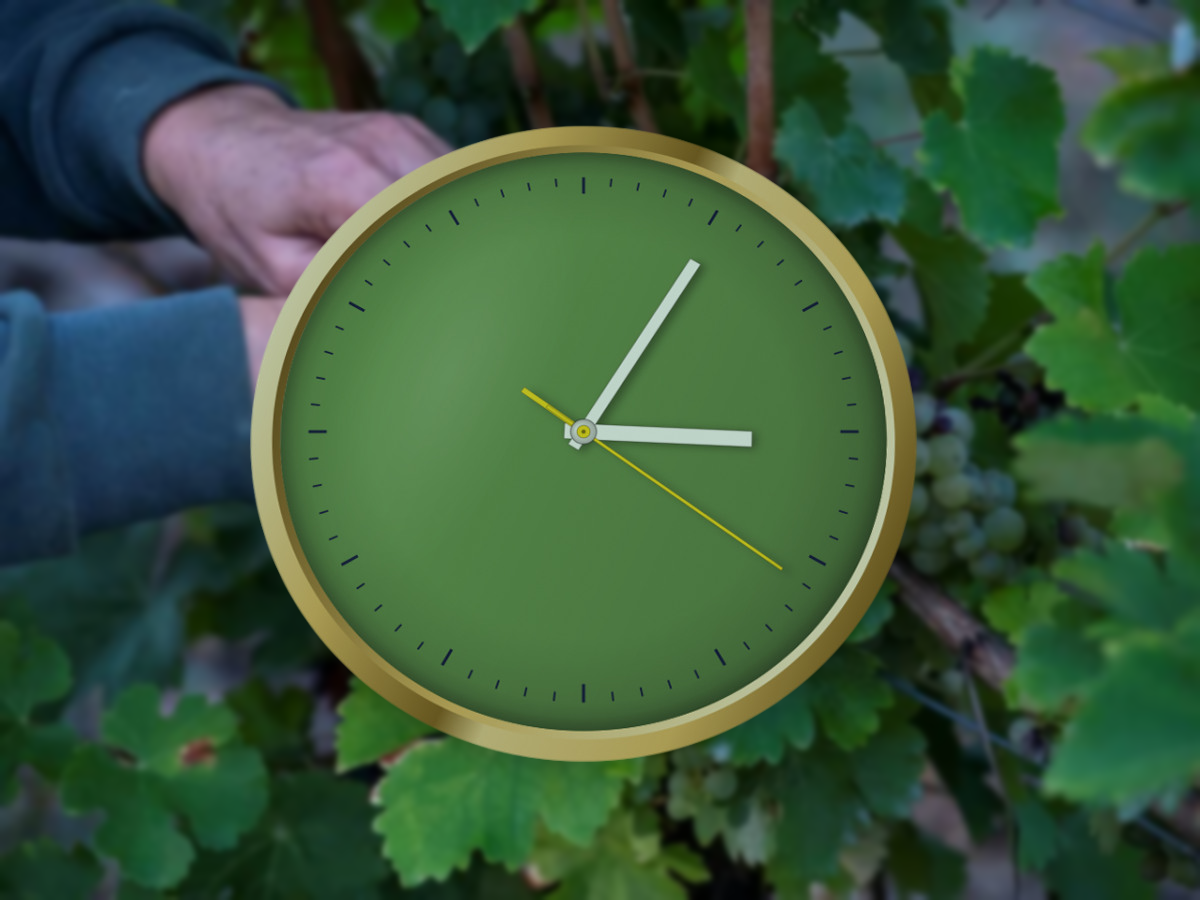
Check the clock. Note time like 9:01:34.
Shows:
3:05:21
